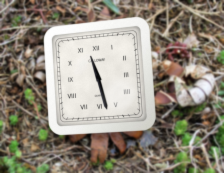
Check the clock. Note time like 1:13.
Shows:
11:28
